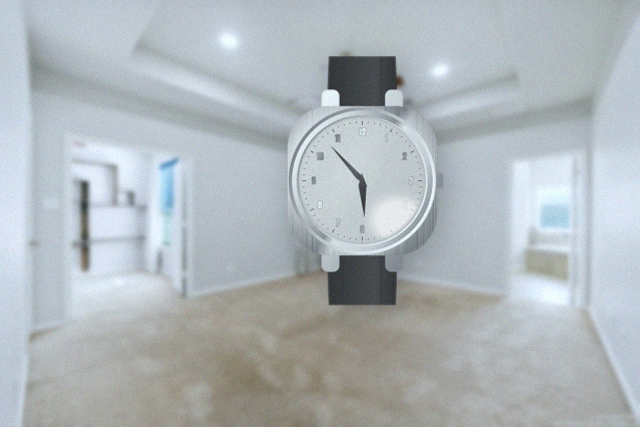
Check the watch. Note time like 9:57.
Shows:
5:53
